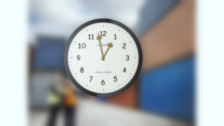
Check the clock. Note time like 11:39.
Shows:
12:58
